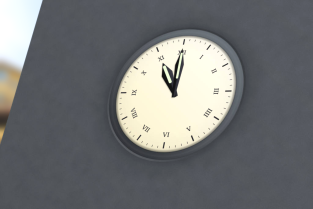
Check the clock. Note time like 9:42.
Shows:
11:00
